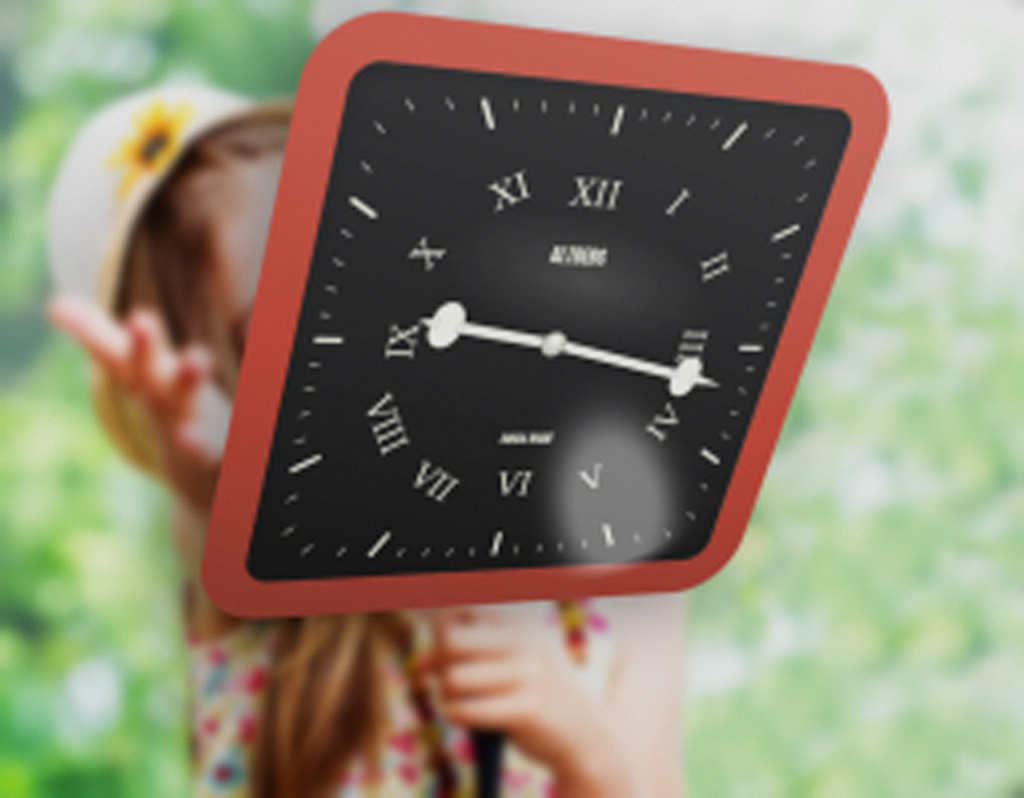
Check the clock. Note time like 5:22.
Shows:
9:17
